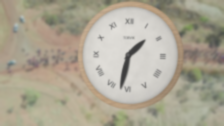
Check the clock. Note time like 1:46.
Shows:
1:32
